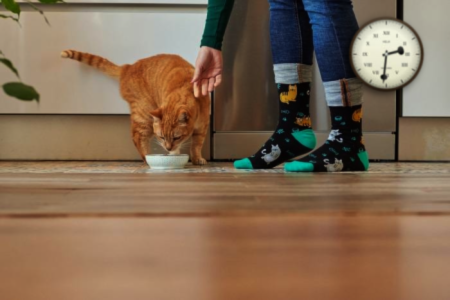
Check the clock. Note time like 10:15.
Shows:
2:31
